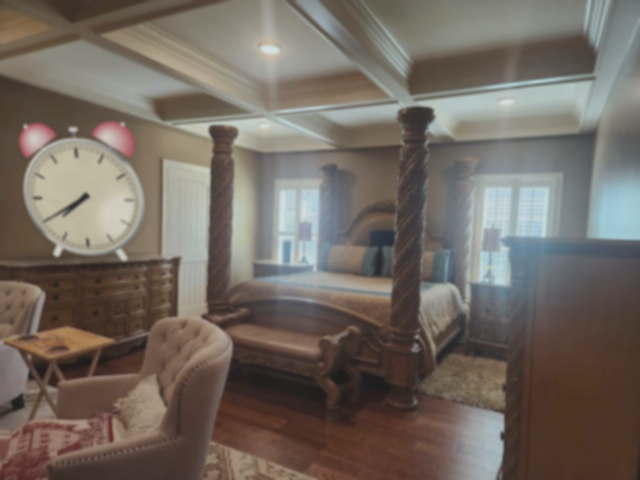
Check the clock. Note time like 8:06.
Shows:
7:40
